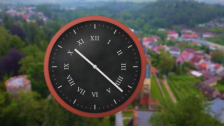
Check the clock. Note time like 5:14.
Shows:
10:22
